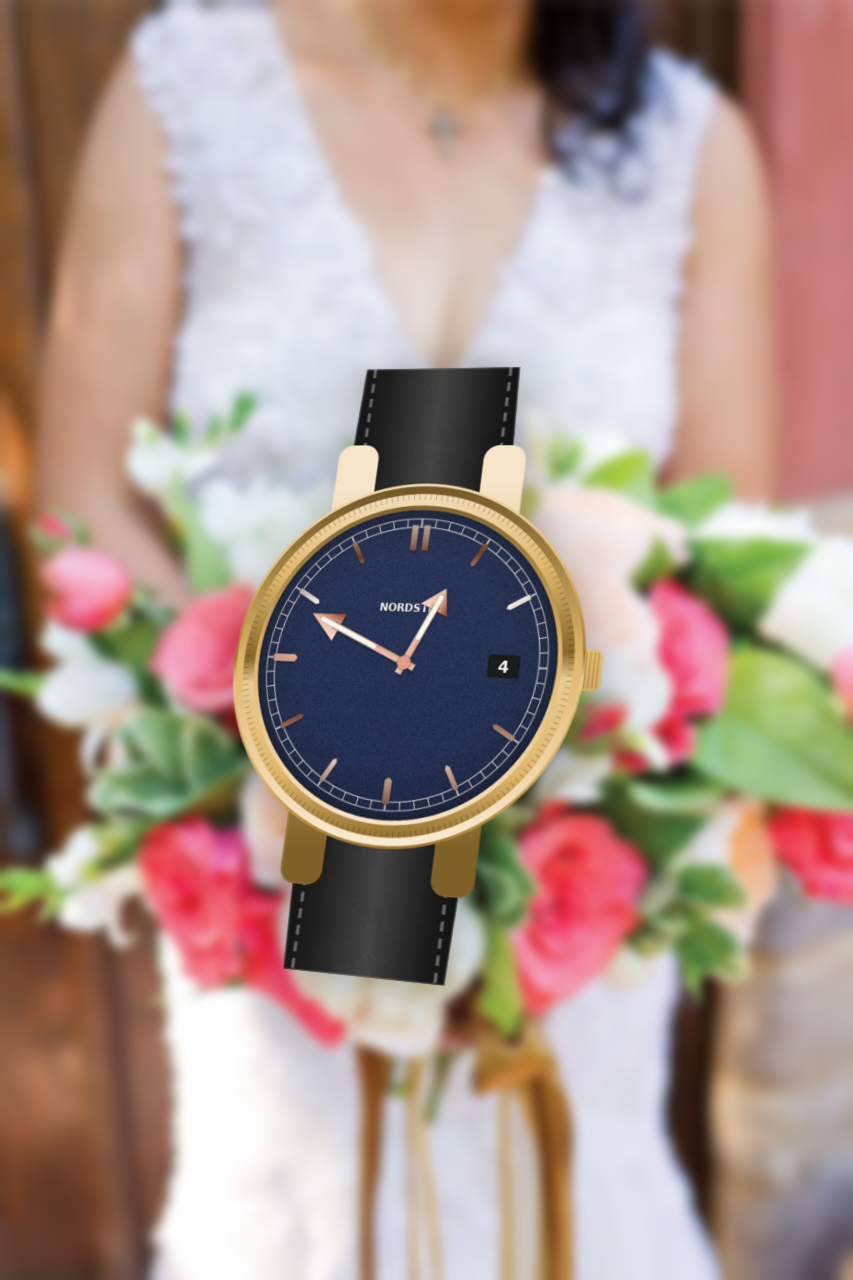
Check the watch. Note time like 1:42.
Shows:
12:49
